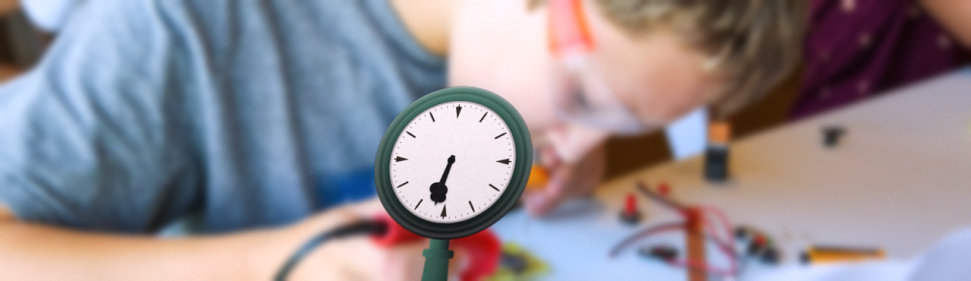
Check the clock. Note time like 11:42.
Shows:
6:32
